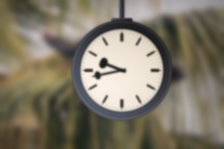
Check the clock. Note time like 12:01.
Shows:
9:43
